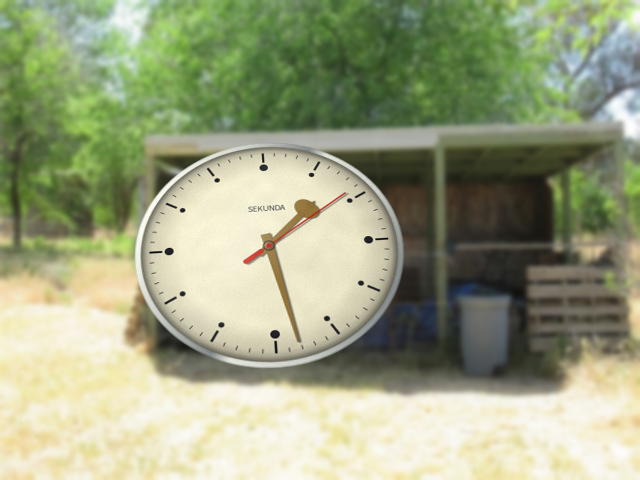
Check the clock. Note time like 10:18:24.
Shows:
1:28:09
